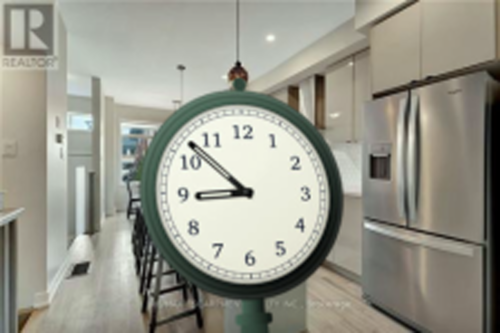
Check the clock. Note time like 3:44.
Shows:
8:52
